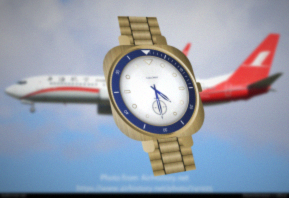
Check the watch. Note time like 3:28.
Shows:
4:30
